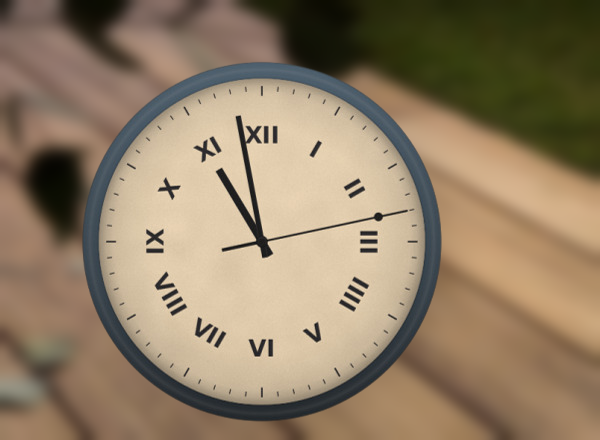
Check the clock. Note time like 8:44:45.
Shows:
10:58:13
